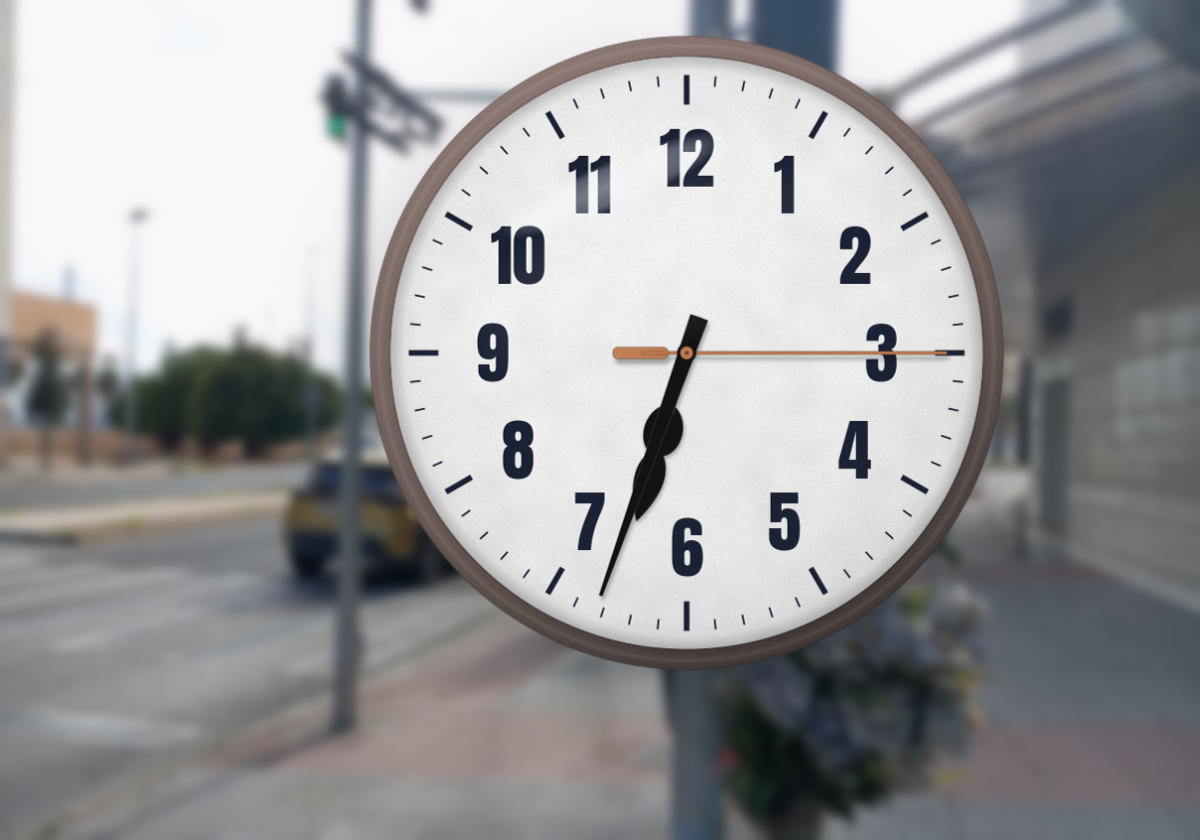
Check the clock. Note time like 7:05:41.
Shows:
6:33:15
